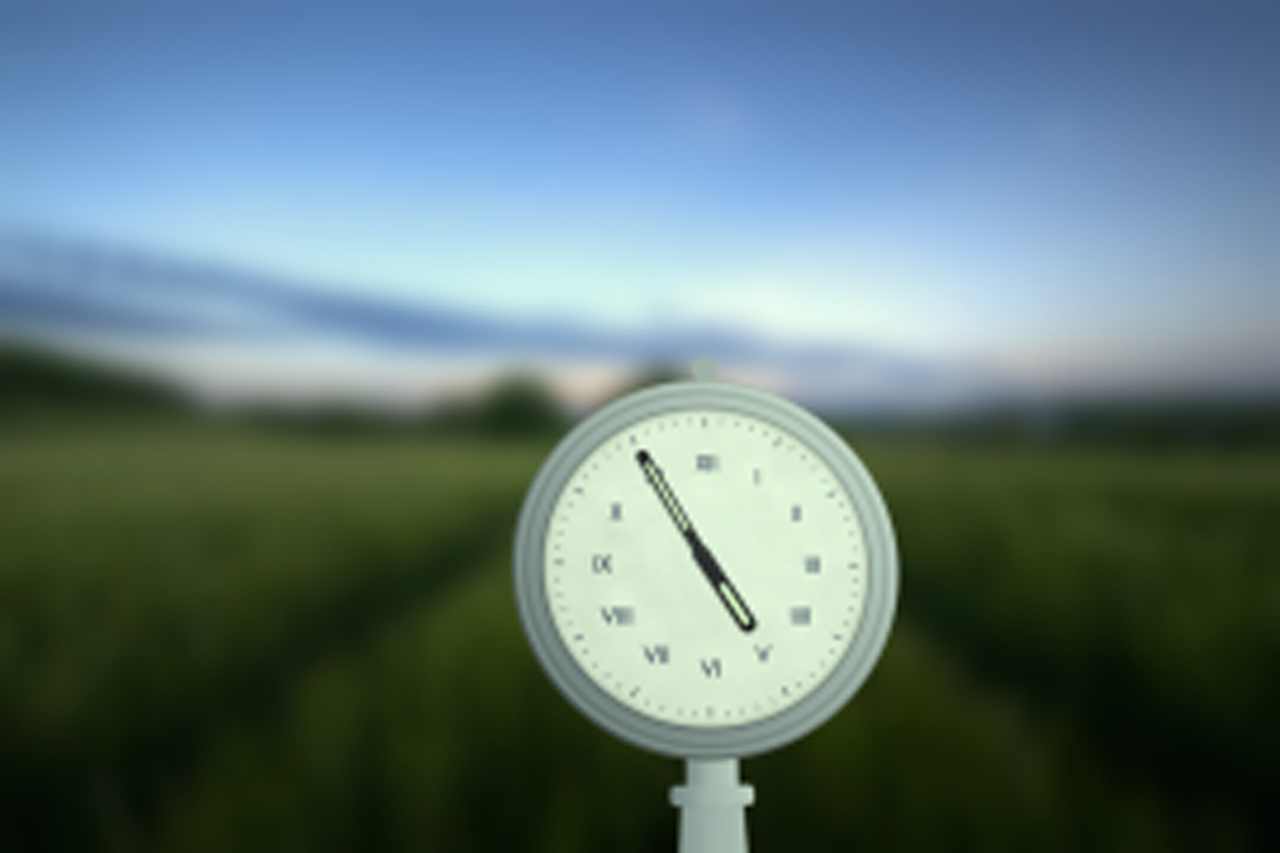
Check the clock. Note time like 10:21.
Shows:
4:55
